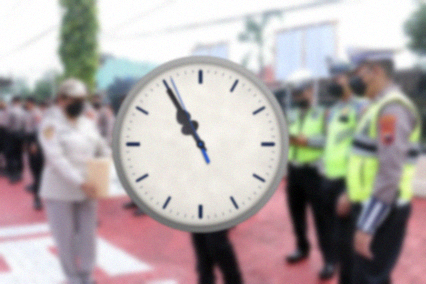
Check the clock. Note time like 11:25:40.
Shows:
10:54:56
